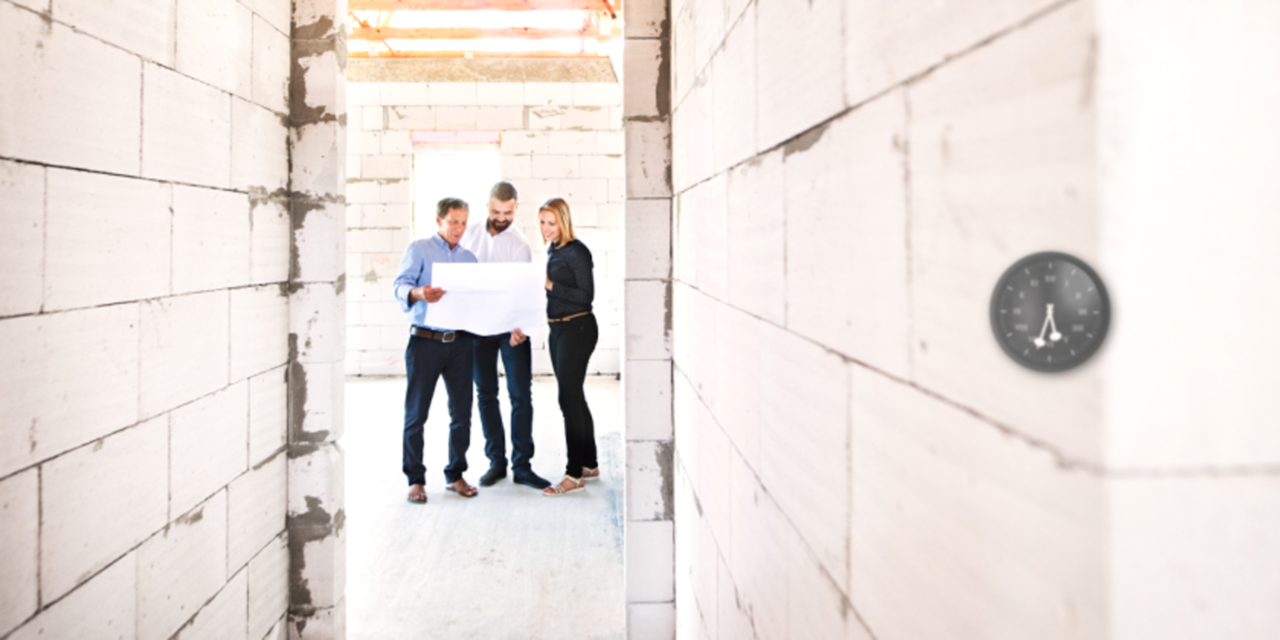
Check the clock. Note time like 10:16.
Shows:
5:33
